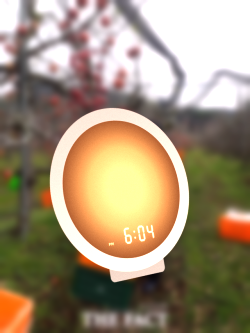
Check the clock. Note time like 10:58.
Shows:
6:04
